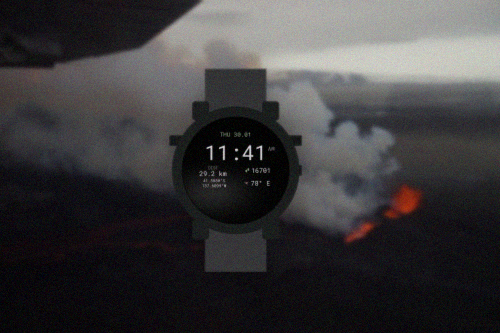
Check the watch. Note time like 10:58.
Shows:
11:41
